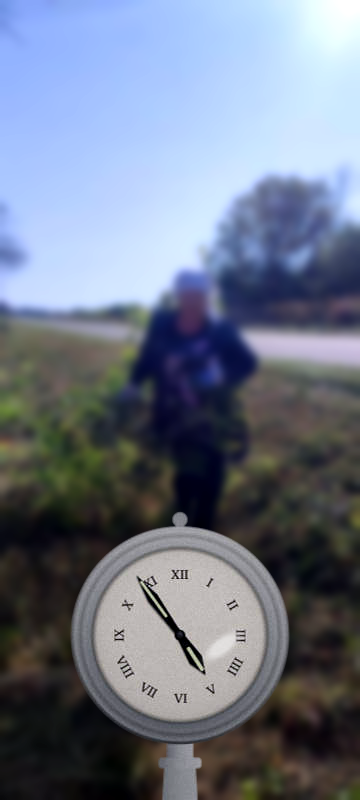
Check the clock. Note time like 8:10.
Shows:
4:54
